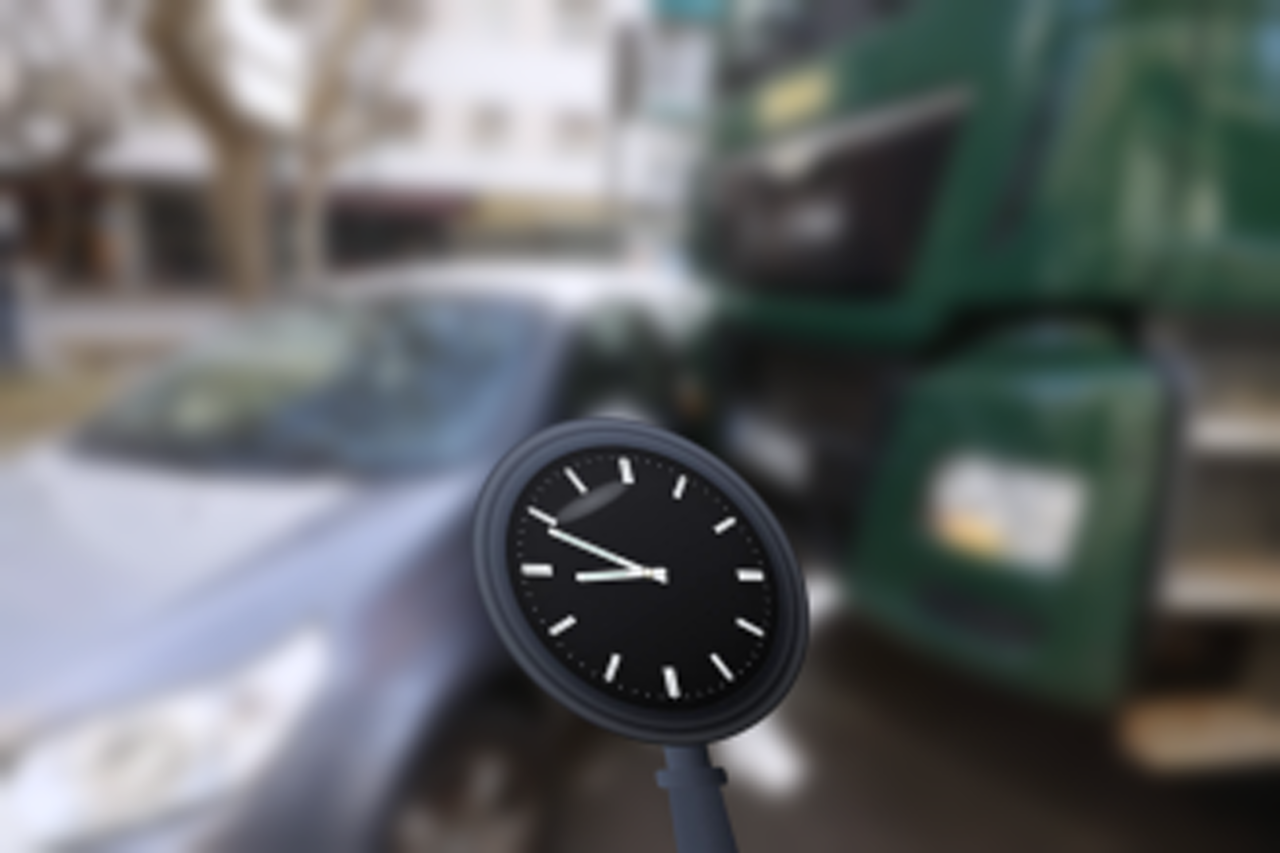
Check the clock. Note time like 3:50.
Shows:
8:49
